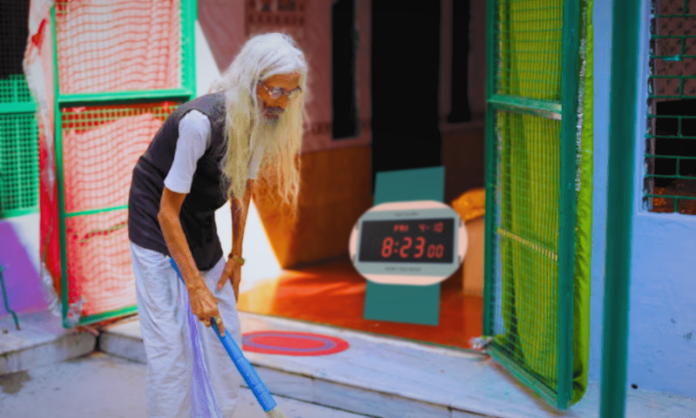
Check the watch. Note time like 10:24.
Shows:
8:23
